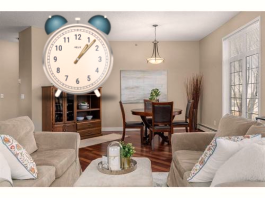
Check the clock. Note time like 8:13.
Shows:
1:07
